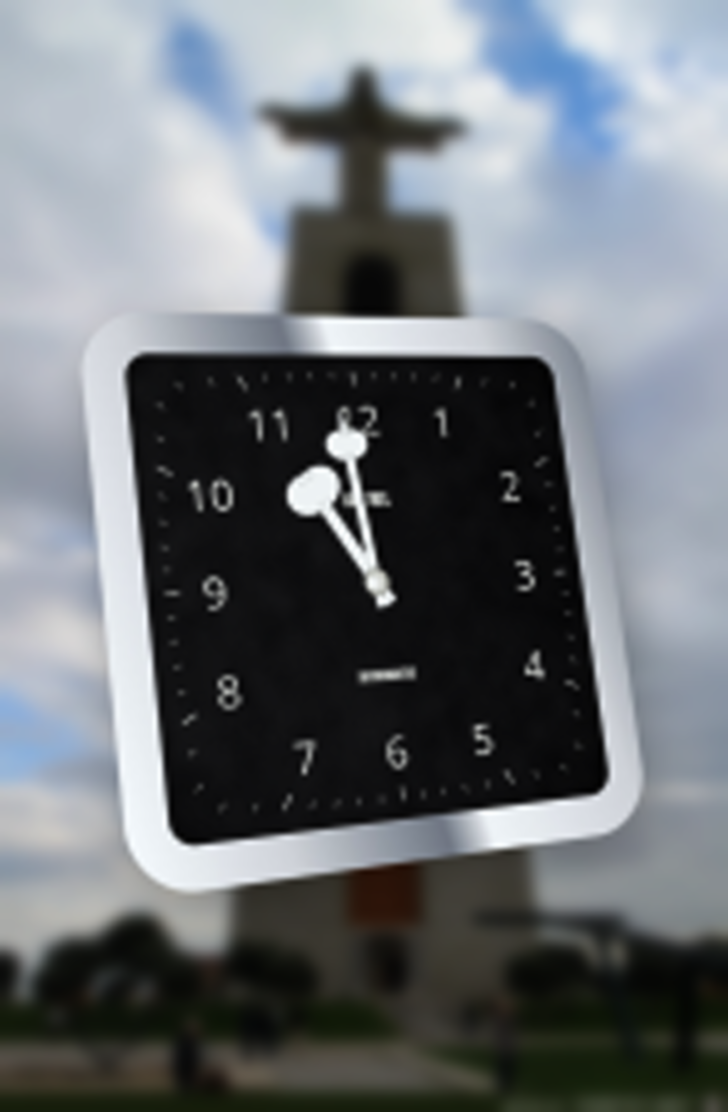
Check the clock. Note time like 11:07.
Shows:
10:59
